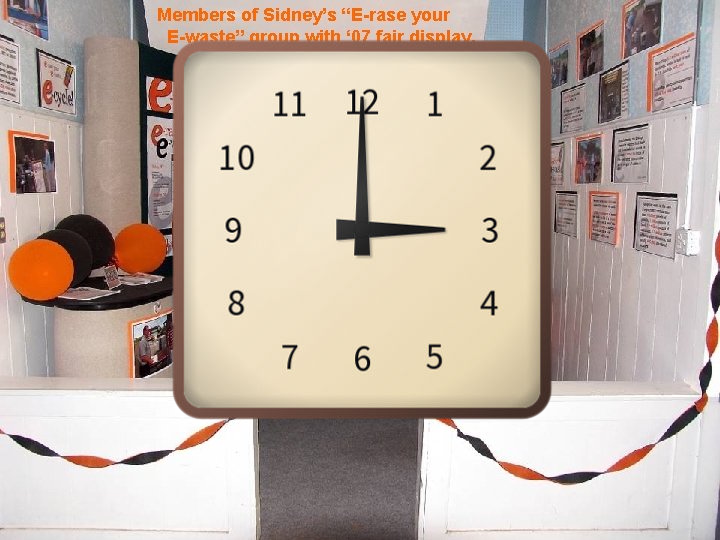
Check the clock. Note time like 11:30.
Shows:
3:00
